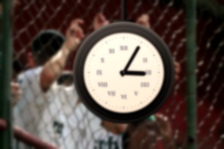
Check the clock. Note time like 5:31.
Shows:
3:05
